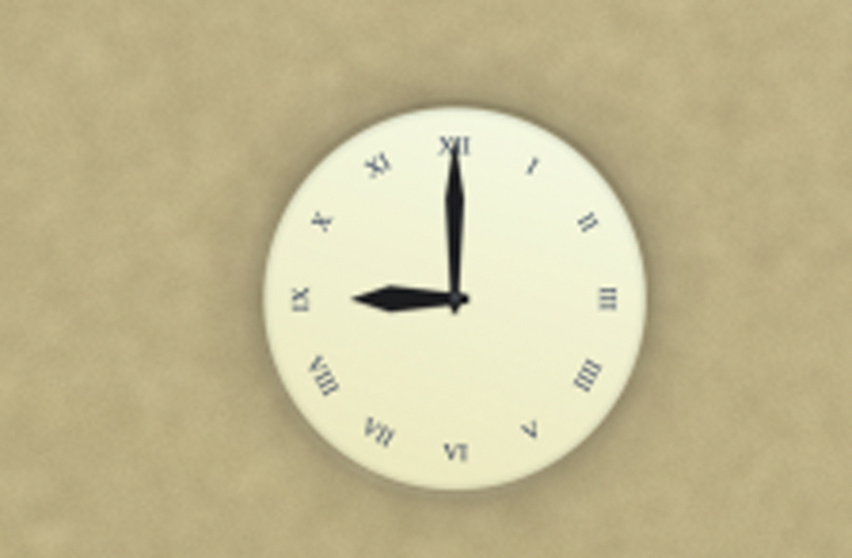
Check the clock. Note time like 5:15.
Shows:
9:00
